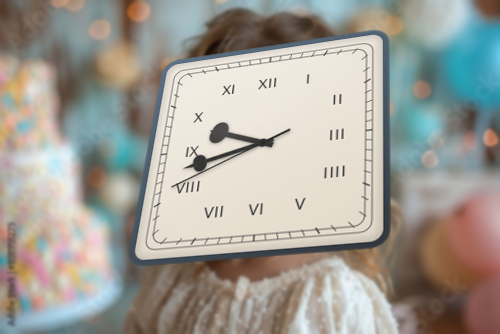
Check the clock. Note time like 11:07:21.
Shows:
9:42:41
